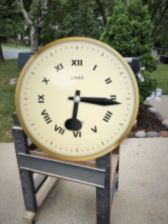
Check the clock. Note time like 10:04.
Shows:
6:16
